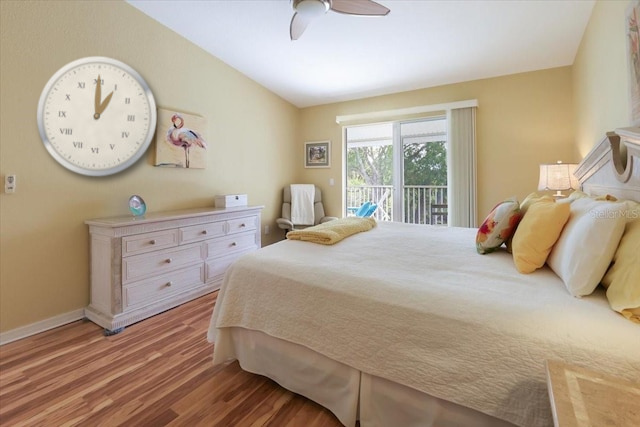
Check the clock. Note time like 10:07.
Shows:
1:00
